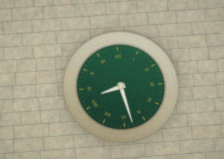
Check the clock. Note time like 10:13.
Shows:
8:28
